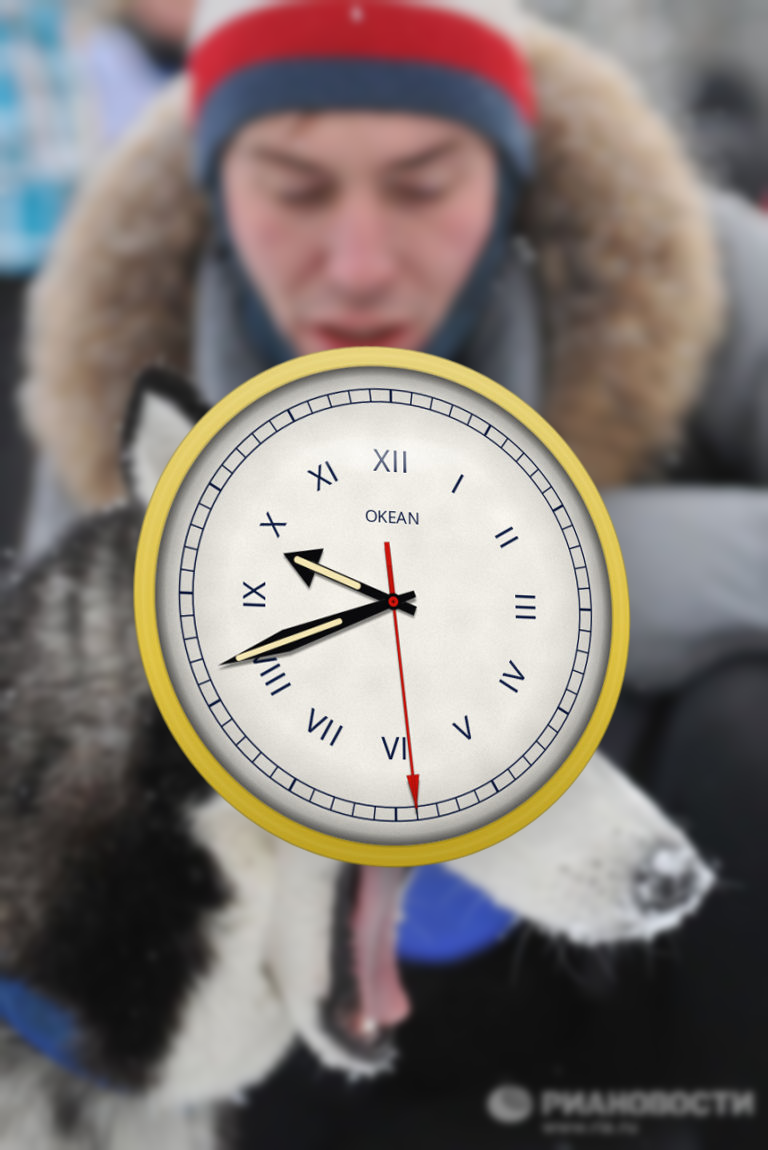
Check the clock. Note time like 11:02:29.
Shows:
9:41:29
